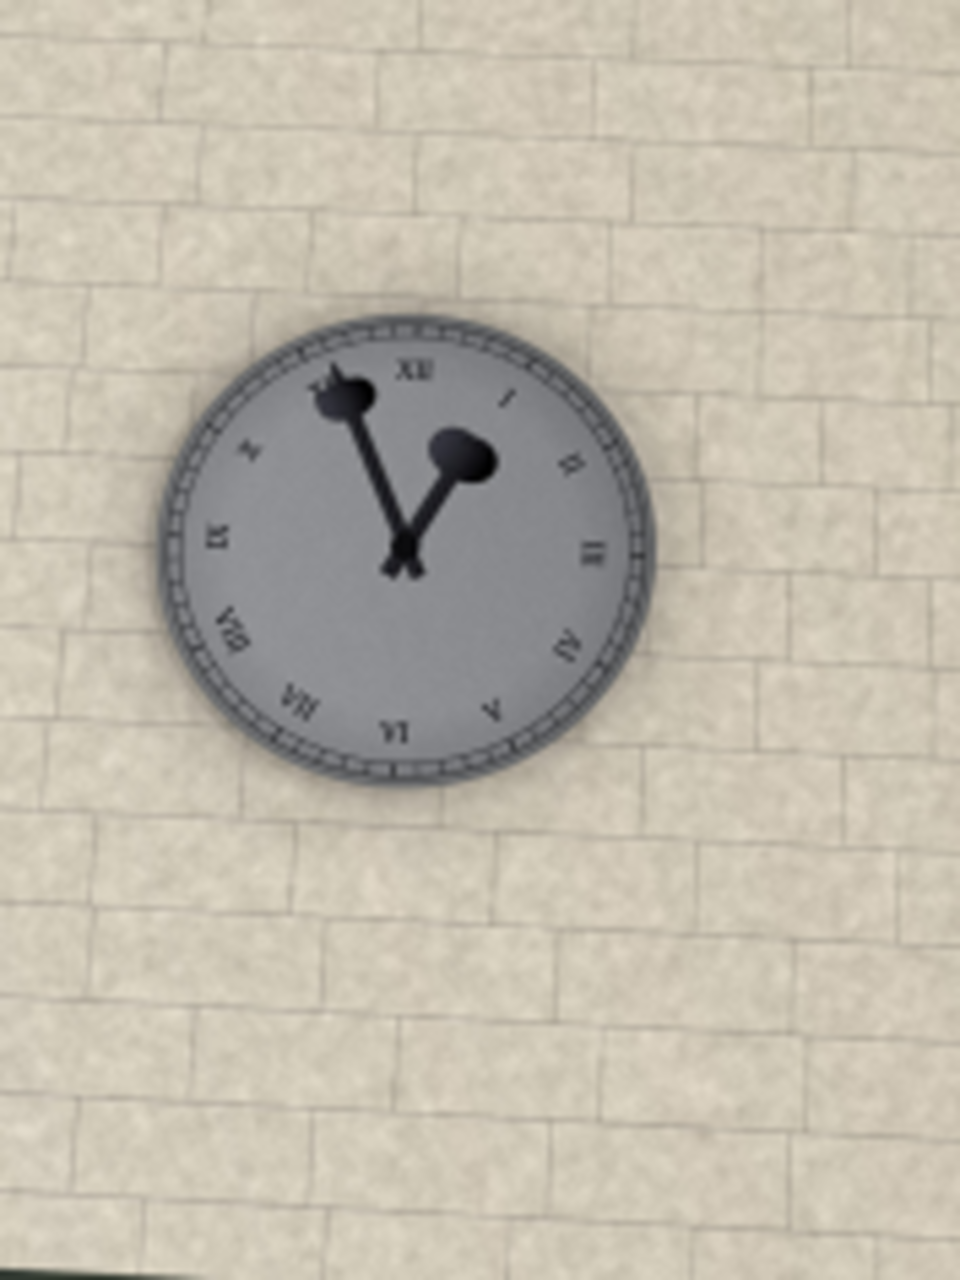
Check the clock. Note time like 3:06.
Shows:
12:56
